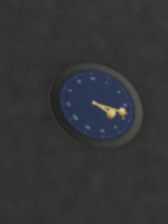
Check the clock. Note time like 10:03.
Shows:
4:18
